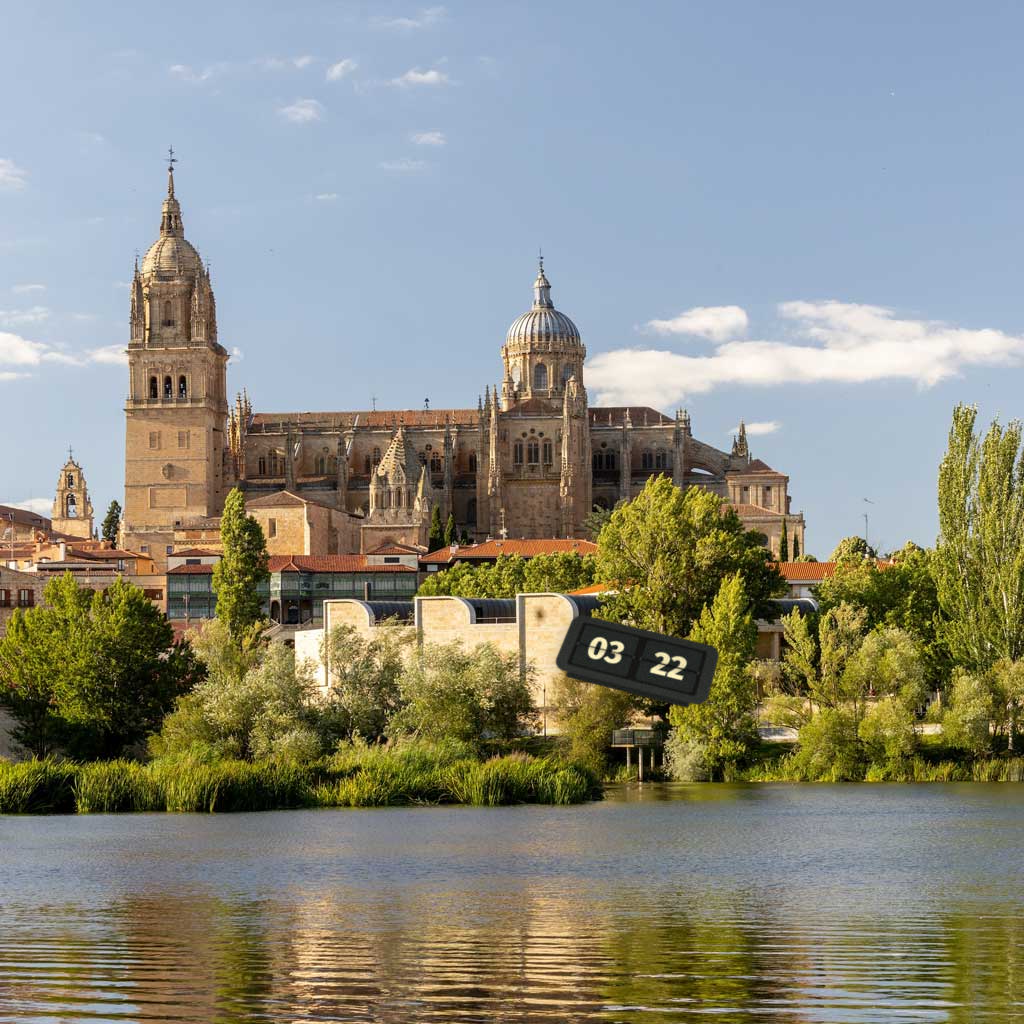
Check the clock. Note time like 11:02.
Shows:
3:22
